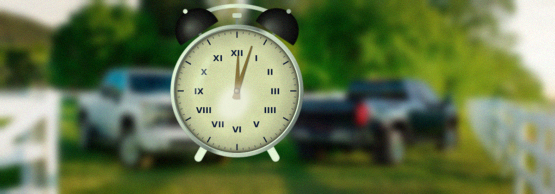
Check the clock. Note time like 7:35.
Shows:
12:03
